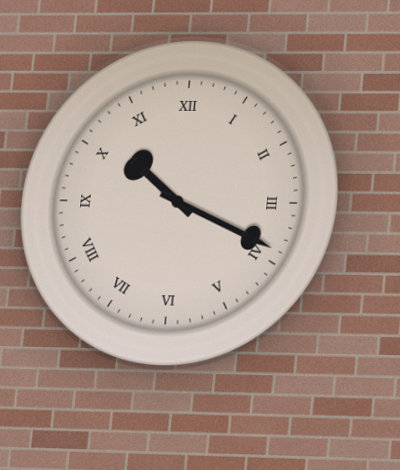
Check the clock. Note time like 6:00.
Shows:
10:19
